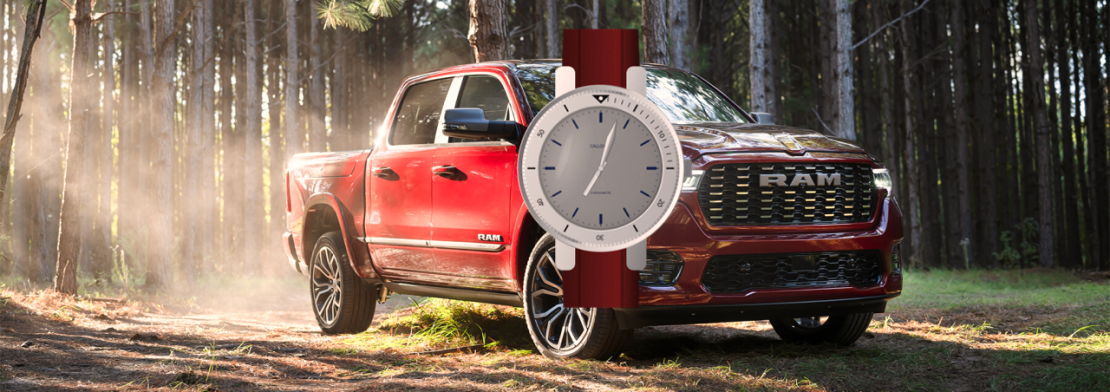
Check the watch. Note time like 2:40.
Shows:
7:03
